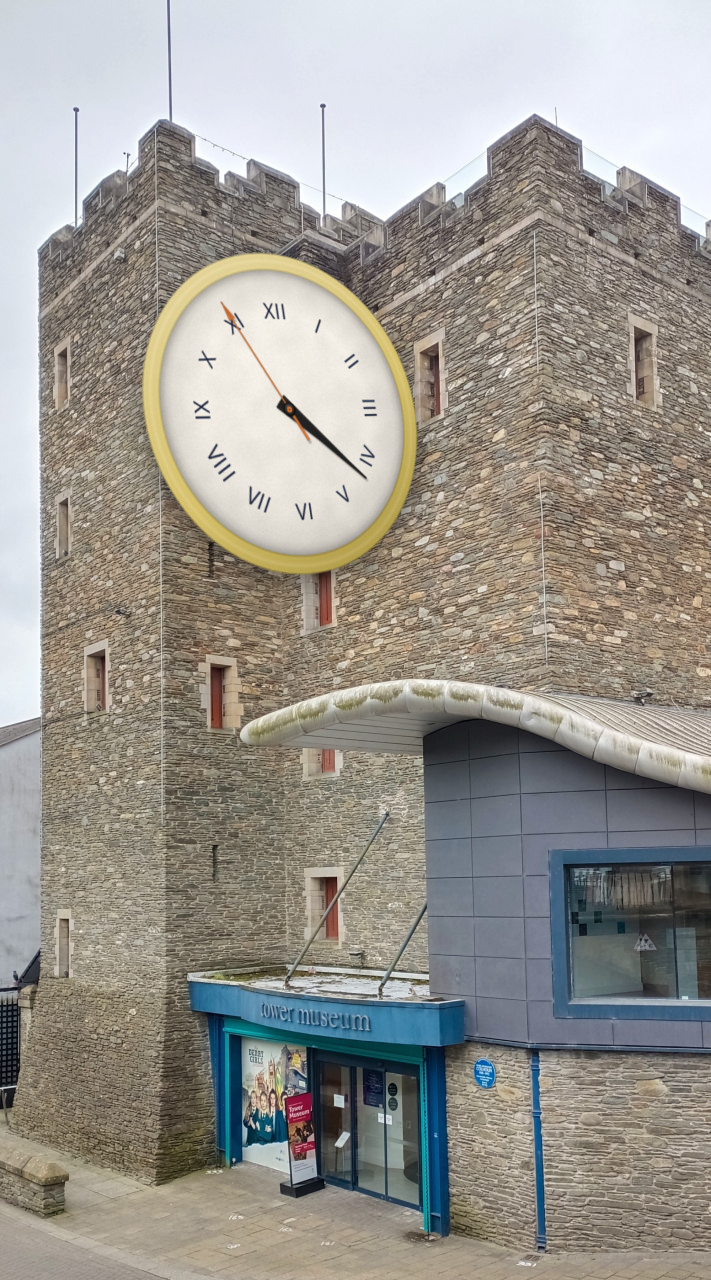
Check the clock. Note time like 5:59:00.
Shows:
4:21:55
